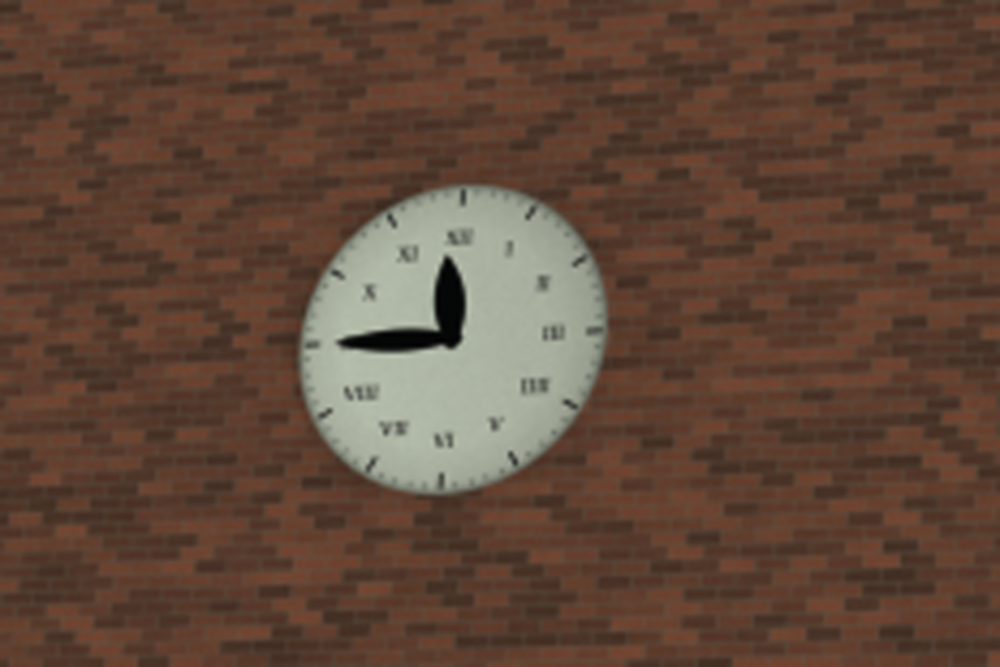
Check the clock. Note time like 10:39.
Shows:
11:45
